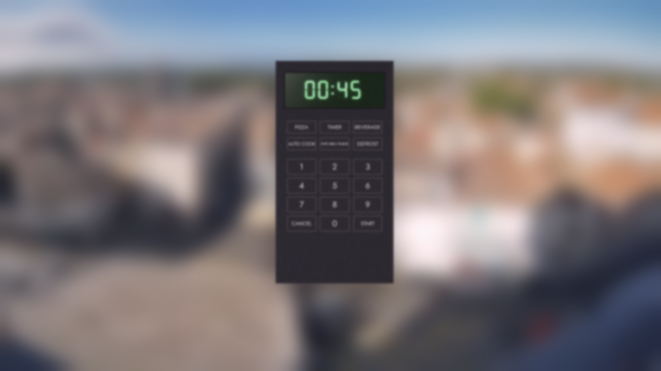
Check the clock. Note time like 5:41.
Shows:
0:45
